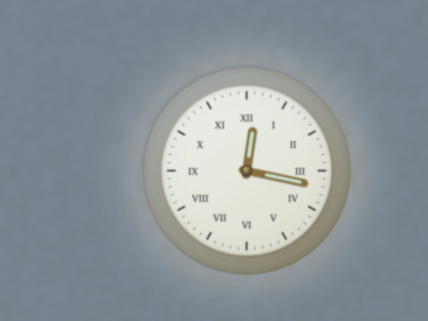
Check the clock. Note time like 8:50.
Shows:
12:17
